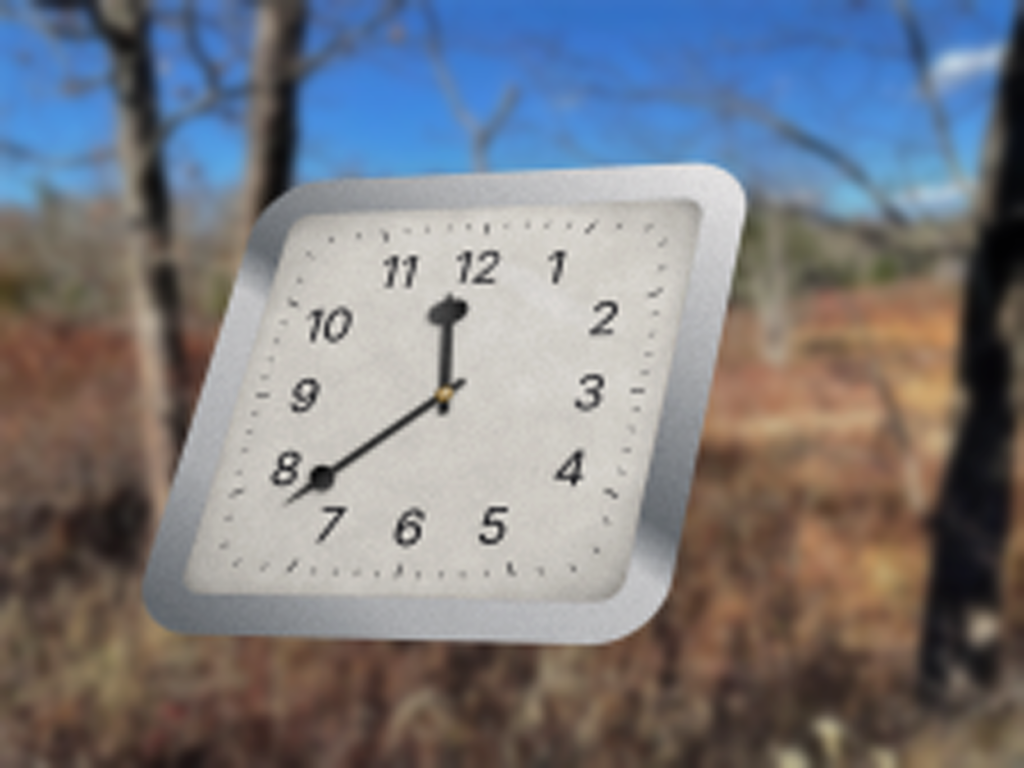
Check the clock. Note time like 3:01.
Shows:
11:38
